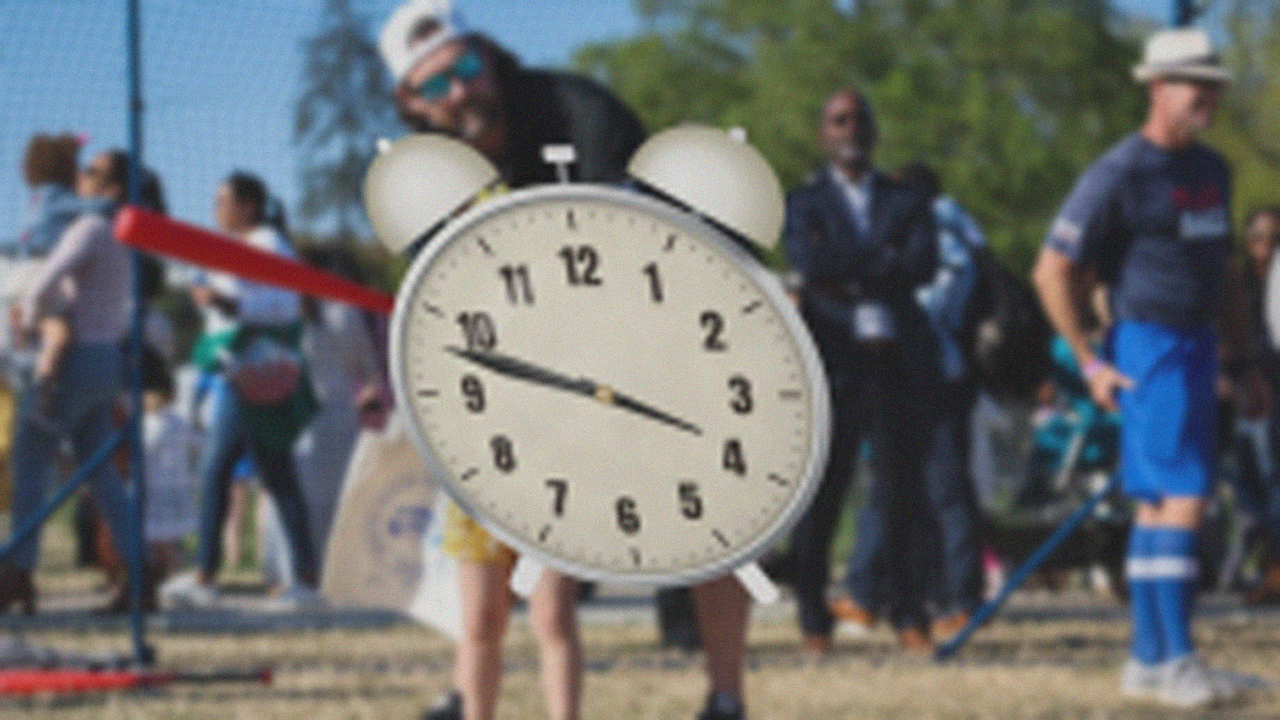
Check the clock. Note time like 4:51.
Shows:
3:48
